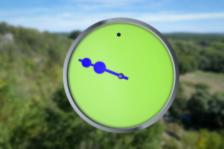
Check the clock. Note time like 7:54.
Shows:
9:49
